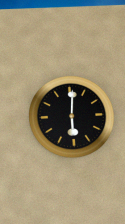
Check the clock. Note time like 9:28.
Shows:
6:01
